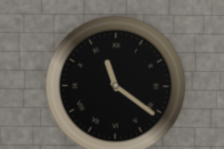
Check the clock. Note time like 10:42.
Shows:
11:21
